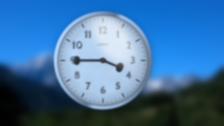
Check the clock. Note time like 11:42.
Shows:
3:45
